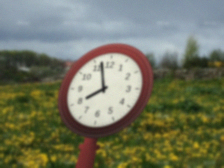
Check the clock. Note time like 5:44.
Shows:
7:57
